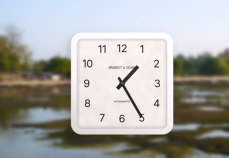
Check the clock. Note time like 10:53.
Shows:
1:25
